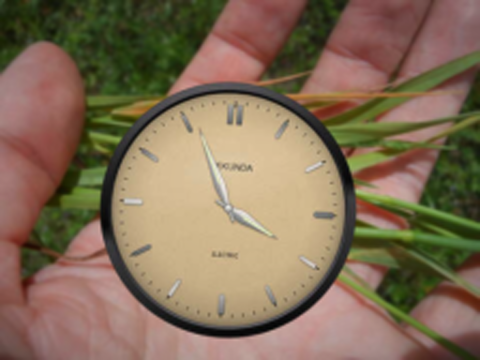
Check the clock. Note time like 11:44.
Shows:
3:56
